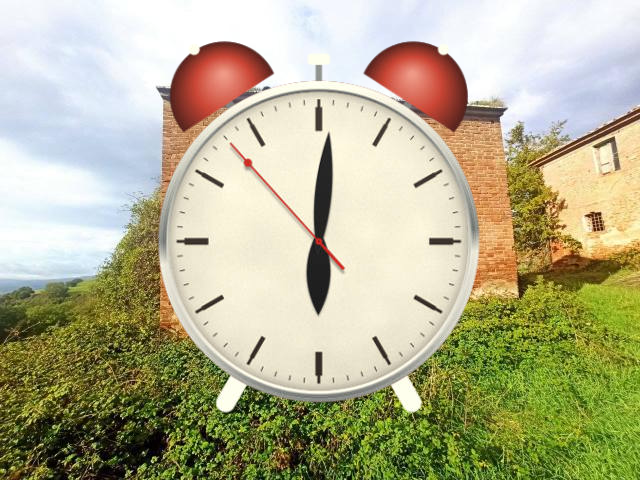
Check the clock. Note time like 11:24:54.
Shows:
6:00:53
